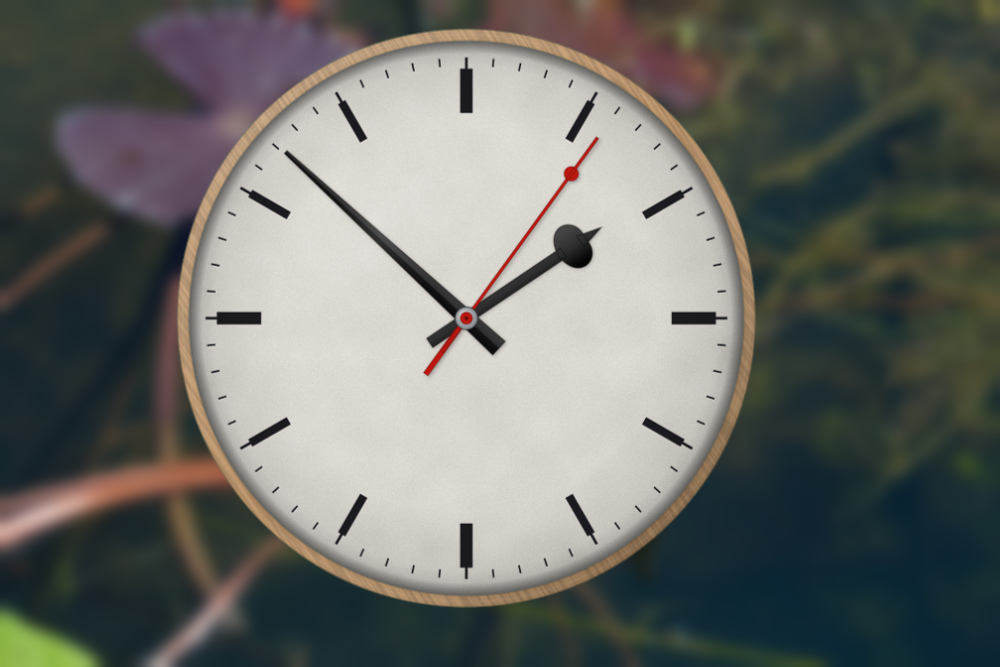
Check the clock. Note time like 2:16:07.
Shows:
1:52:06
